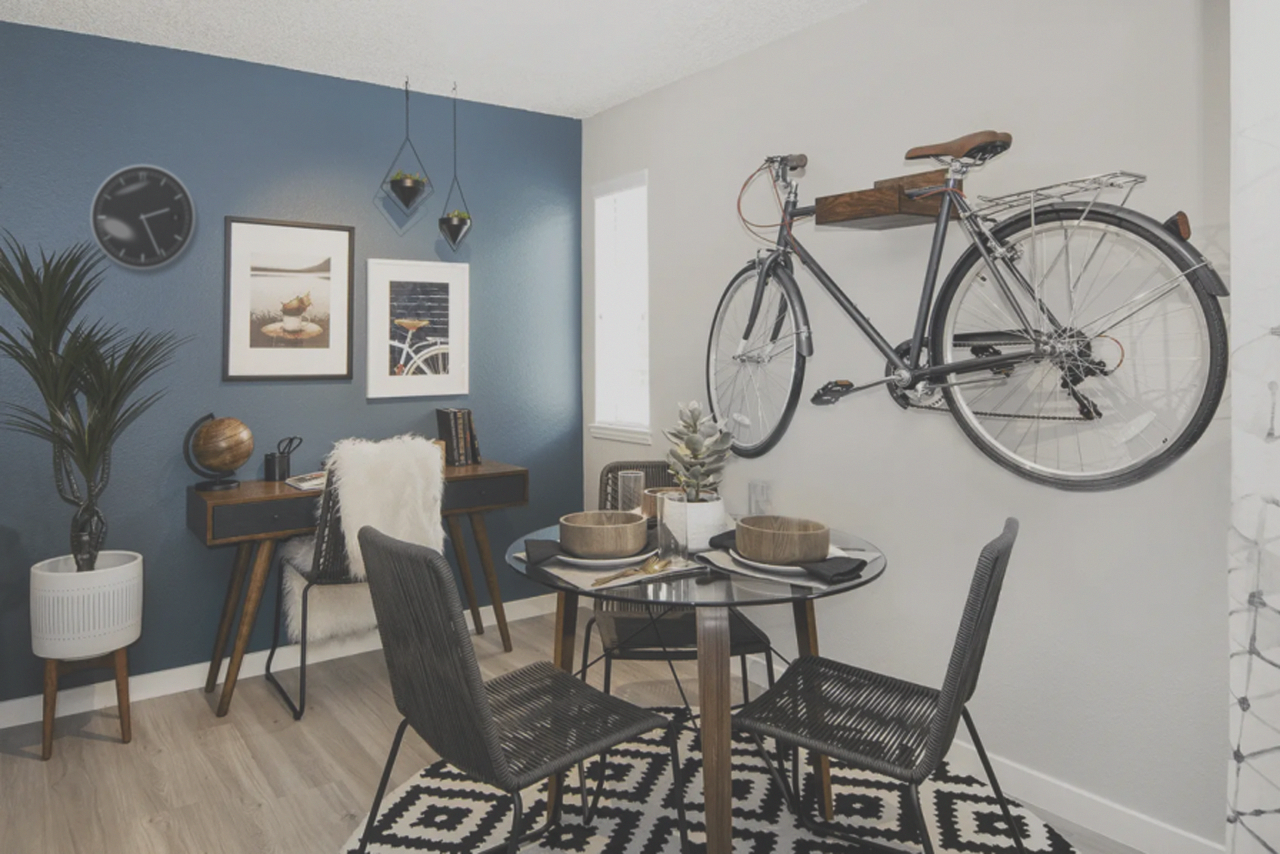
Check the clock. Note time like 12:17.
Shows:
2:26
